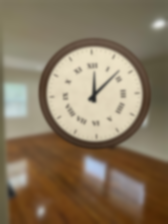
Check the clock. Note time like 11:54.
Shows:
12:08
